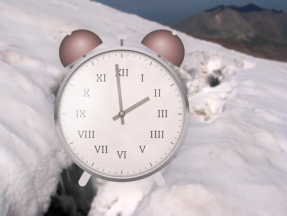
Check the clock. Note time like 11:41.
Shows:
1:59
